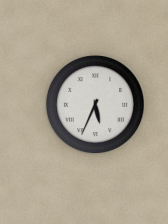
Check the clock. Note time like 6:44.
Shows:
5:34
